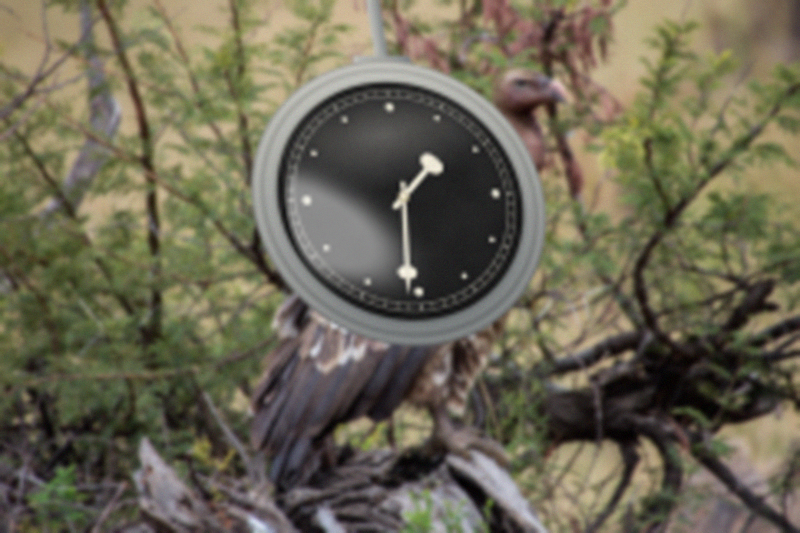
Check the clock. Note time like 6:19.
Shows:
1:31
